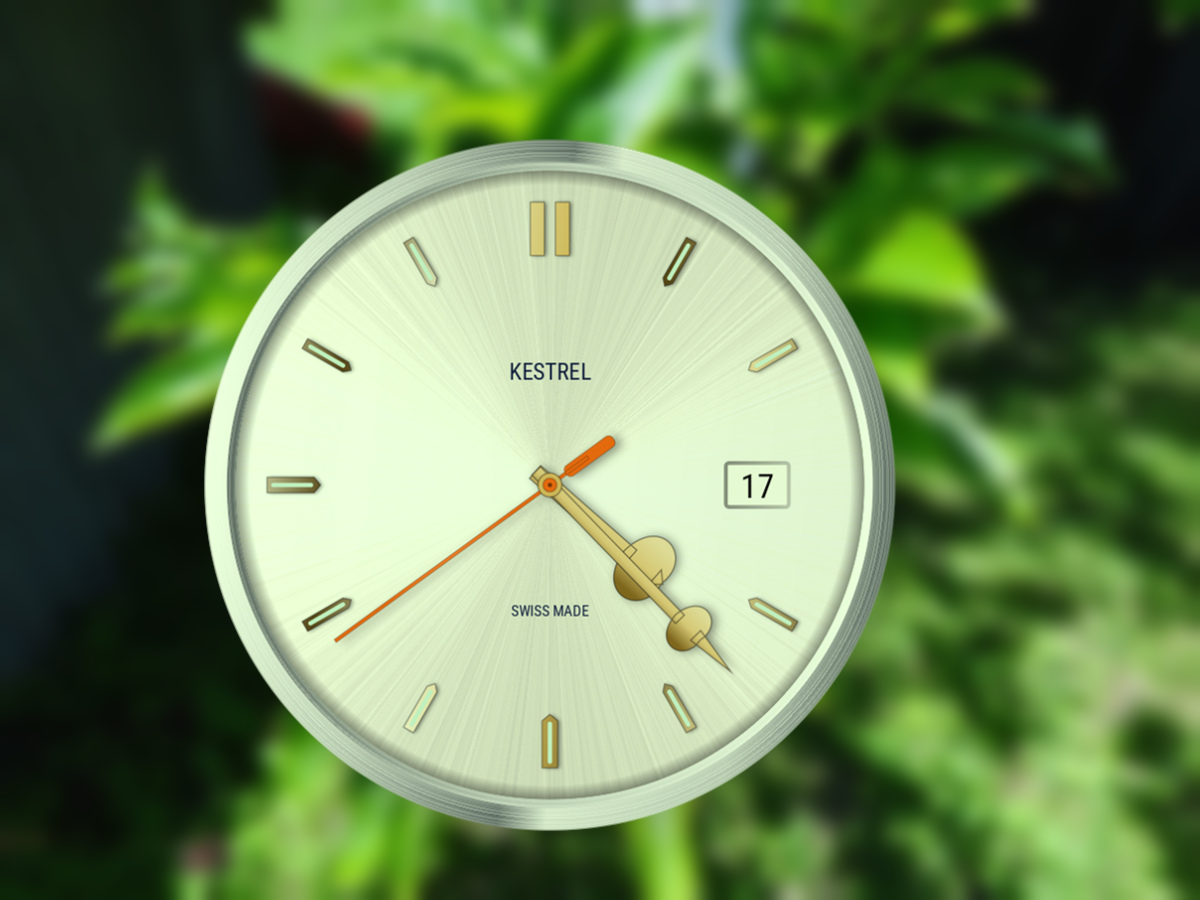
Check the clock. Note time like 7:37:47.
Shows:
4:22:39
